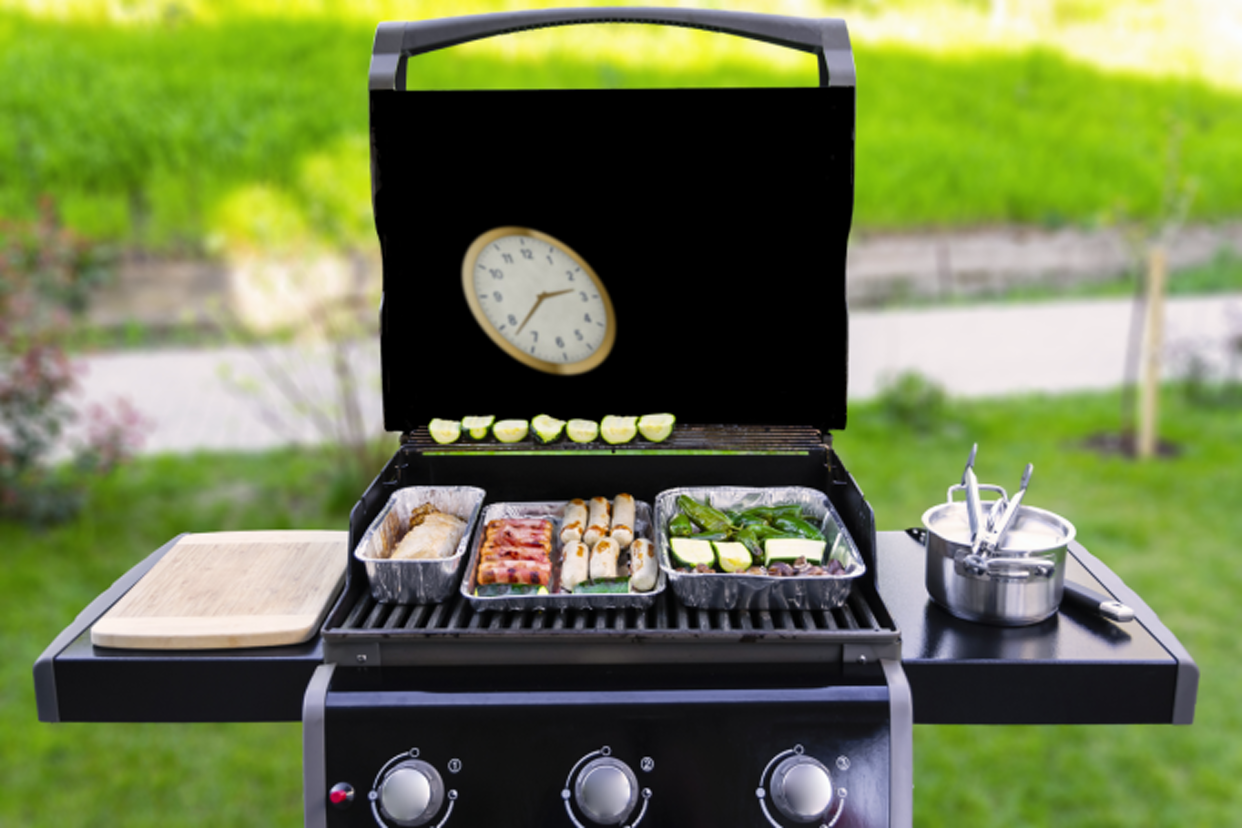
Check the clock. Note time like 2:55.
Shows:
2:38
